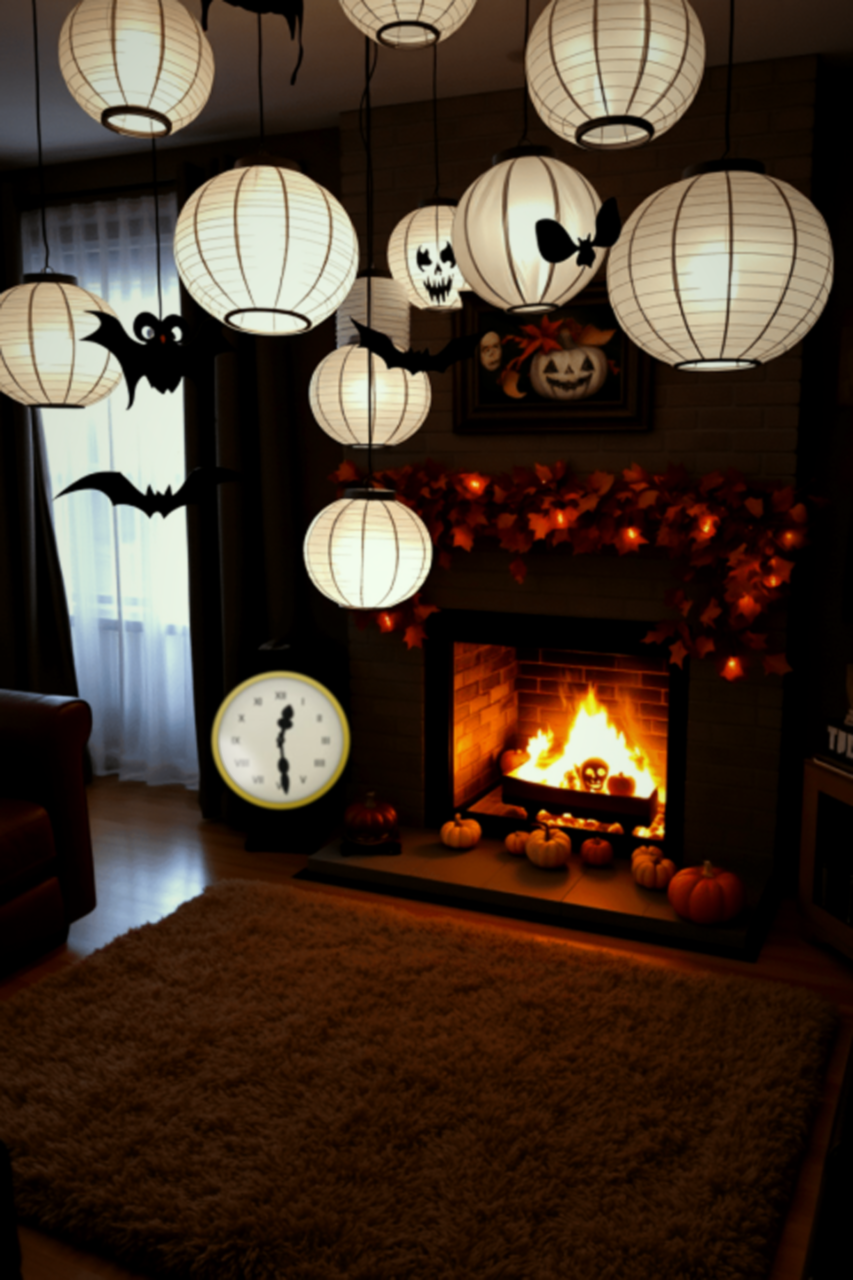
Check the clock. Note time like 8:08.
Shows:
12:29
